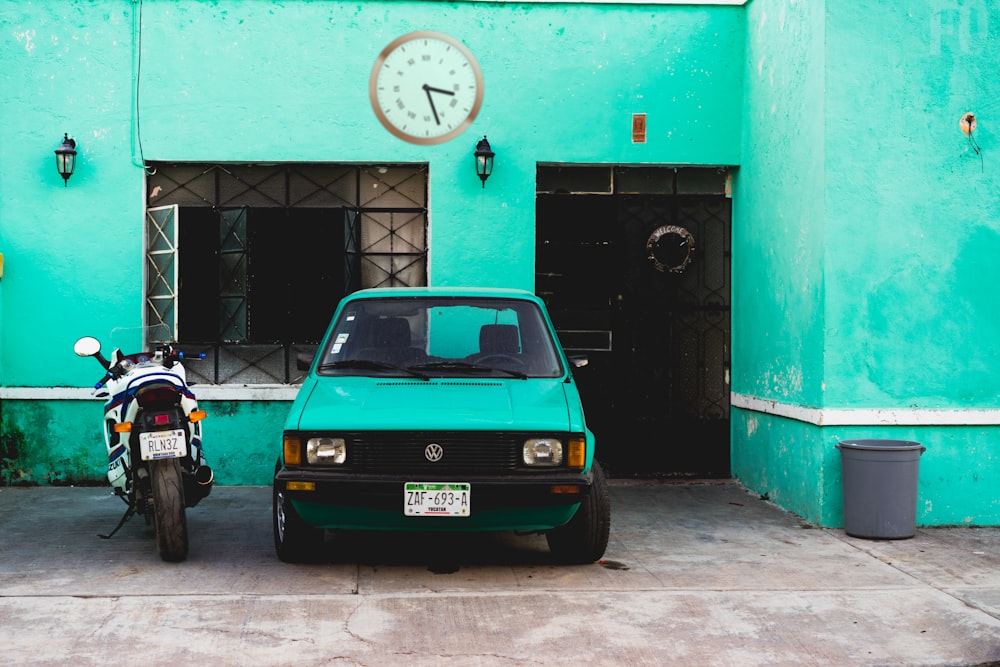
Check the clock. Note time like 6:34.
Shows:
3:27
